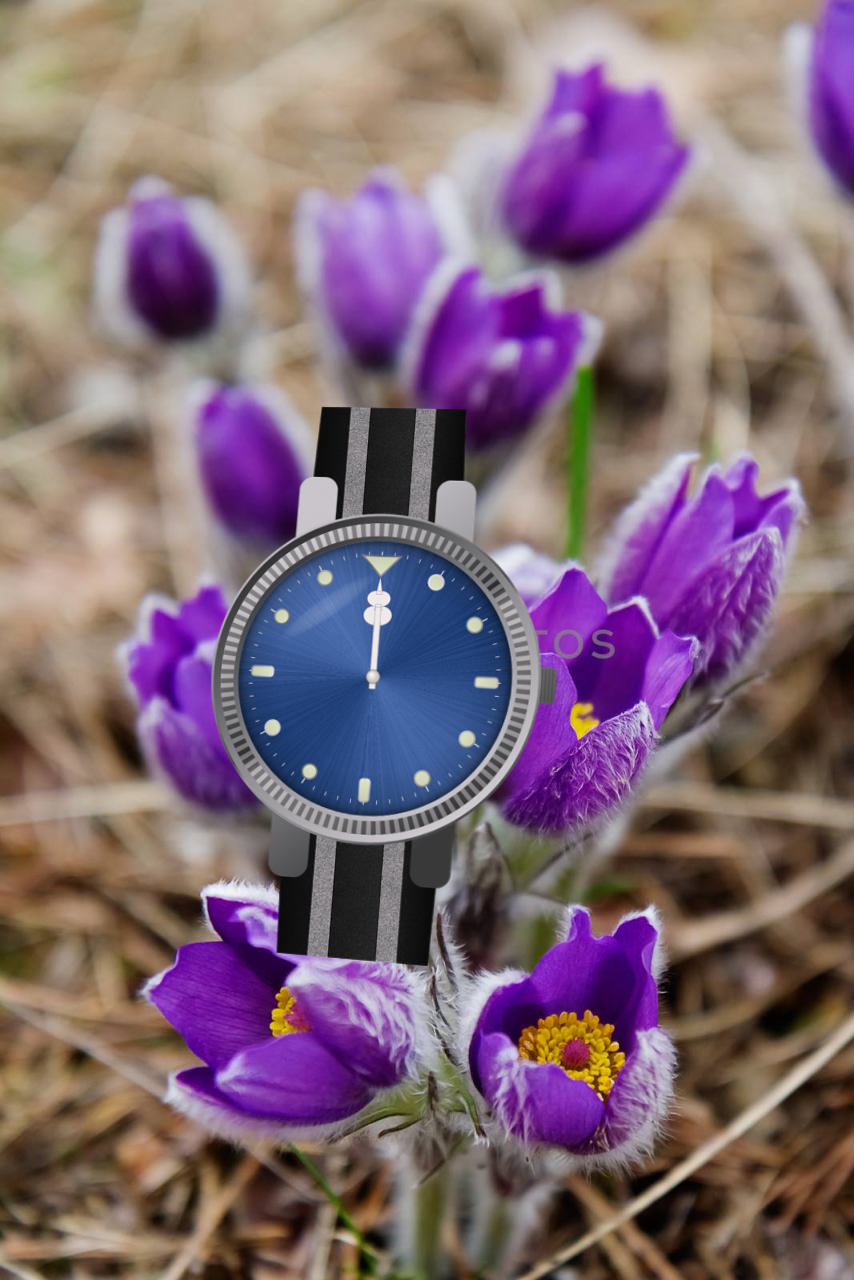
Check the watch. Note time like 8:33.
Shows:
12:00
